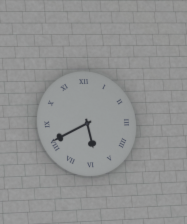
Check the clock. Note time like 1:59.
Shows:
5:41
